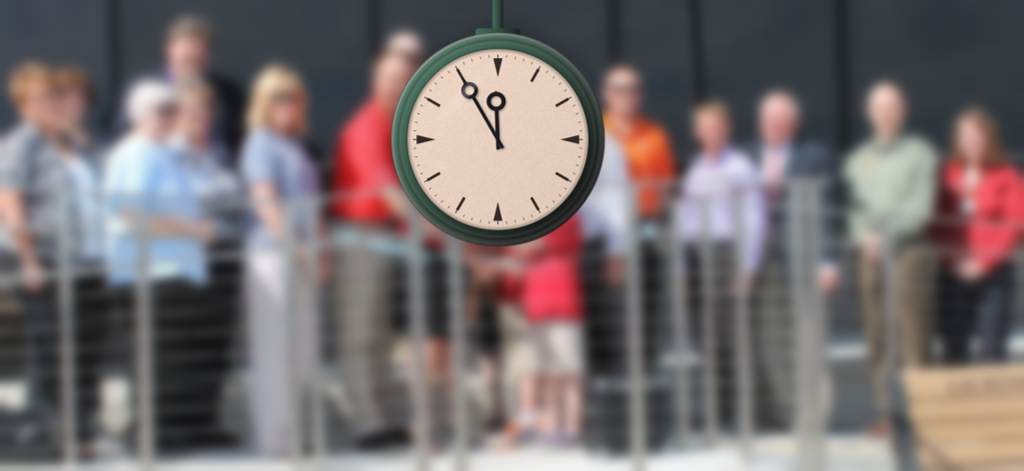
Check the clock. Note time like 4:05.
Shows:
11:55
